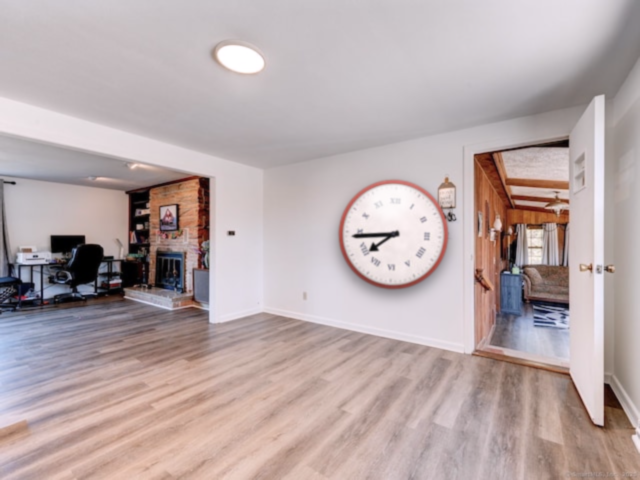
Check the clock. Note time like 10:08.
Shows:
7:44
